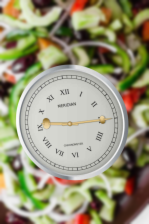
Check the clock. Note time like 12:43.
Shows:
9:15
